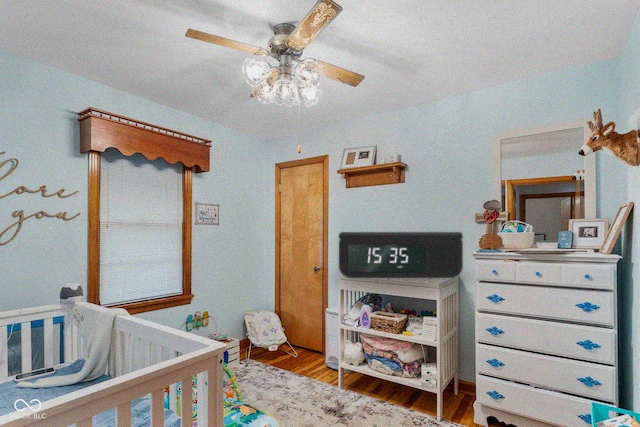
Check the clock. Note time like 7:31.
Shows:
15:35
